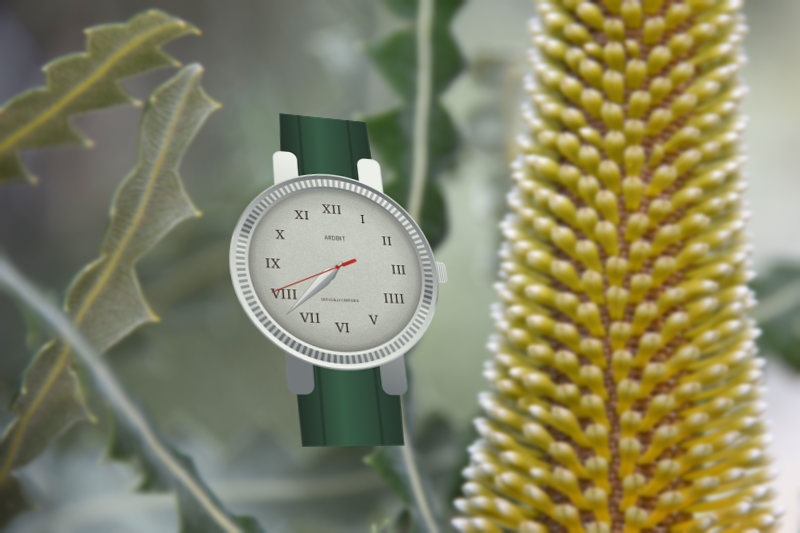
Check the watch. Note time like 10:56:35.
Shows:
7:37:41
